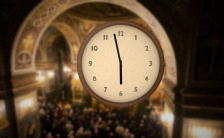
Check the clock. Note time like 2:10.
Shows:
5:58
